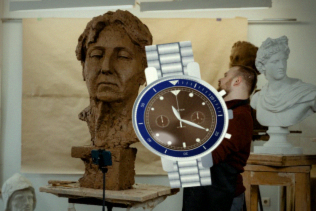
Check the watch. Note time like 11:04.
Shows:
11:20
